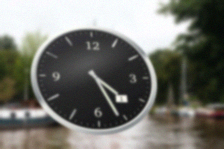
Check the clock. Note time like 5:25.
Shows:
4:26
